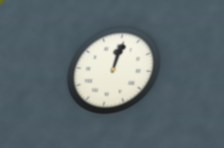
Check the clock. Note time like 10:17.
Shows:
12:01
